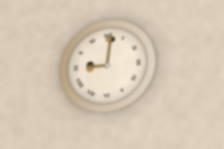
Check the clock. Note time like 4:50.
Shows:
9:01
